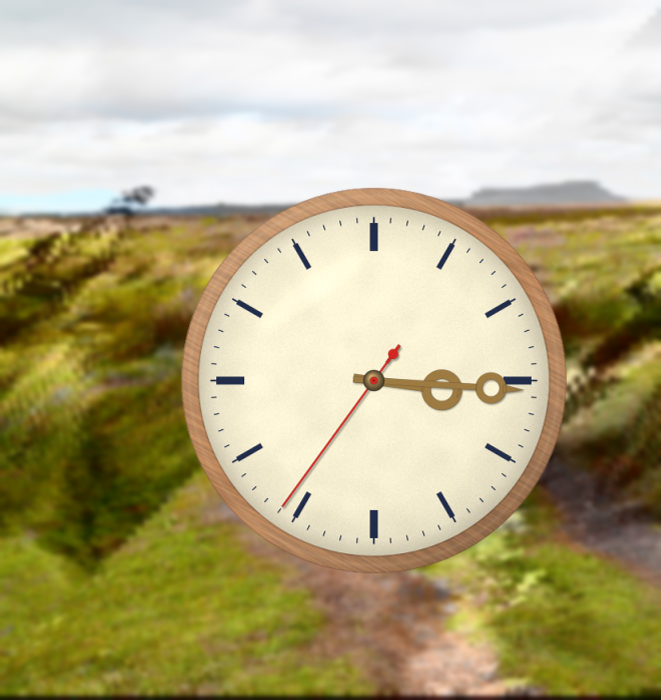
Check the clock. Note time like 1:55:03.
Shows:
3:15:36
